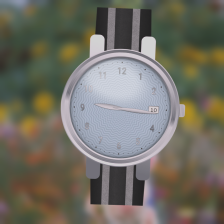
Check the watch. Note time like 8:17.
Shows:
9:16
